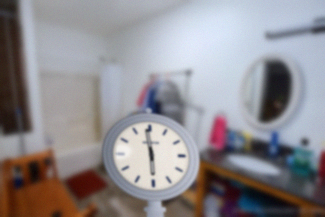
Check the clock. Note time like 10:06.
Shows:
5:59
